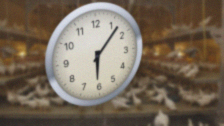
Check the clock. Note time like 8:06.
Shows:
6:07
